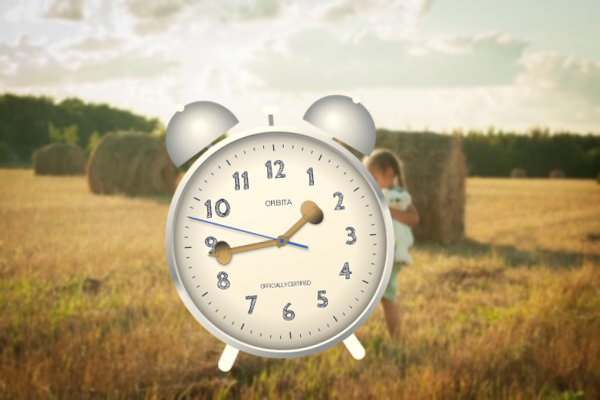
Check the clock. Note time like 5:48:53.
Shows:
1:43:48
